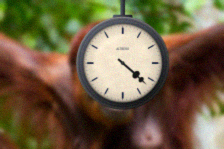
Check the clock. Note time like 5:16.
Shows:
4:22
